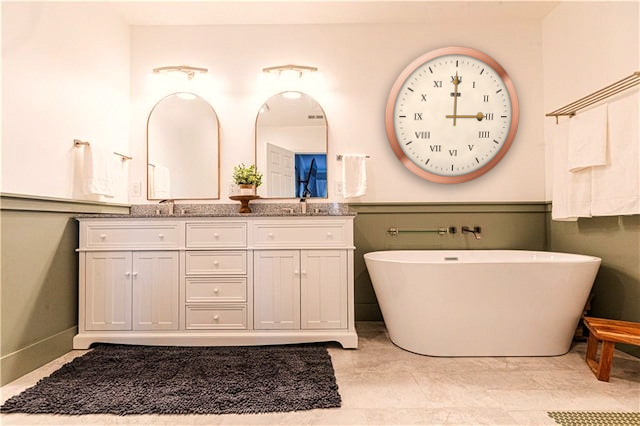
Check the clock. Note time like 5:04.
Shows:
3:00
